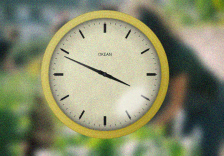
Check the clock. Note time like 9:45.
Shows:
3:49
